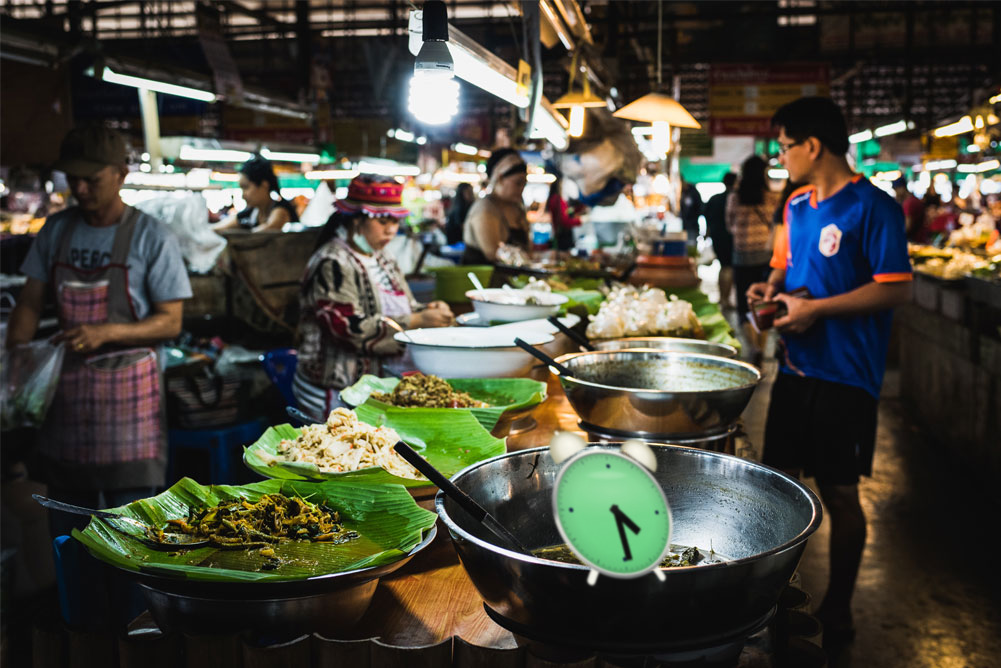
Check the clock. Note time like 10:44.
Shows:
4:29
